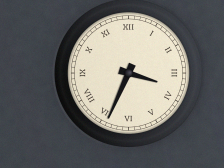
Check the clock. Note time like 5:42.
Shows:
3:34
